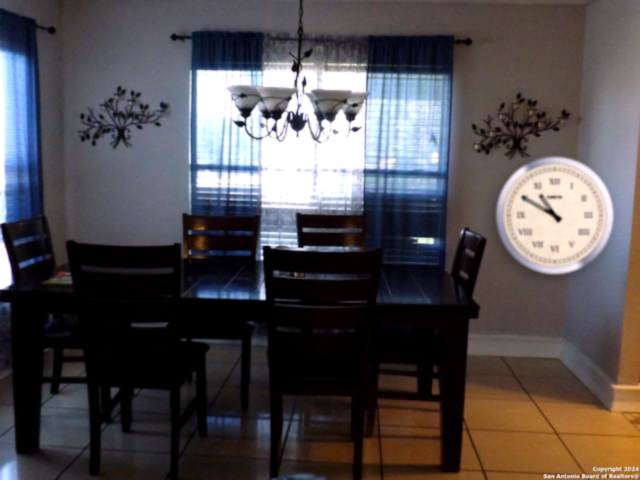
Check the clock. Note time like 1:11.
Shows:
10:50
